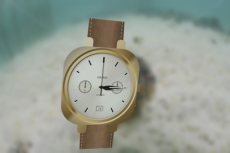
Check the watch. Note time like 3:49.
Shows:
3:15
